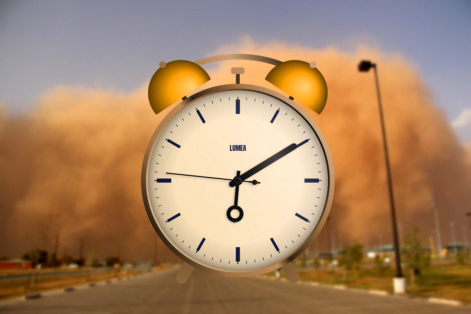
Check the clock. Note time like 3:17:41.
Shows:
6:09:46
